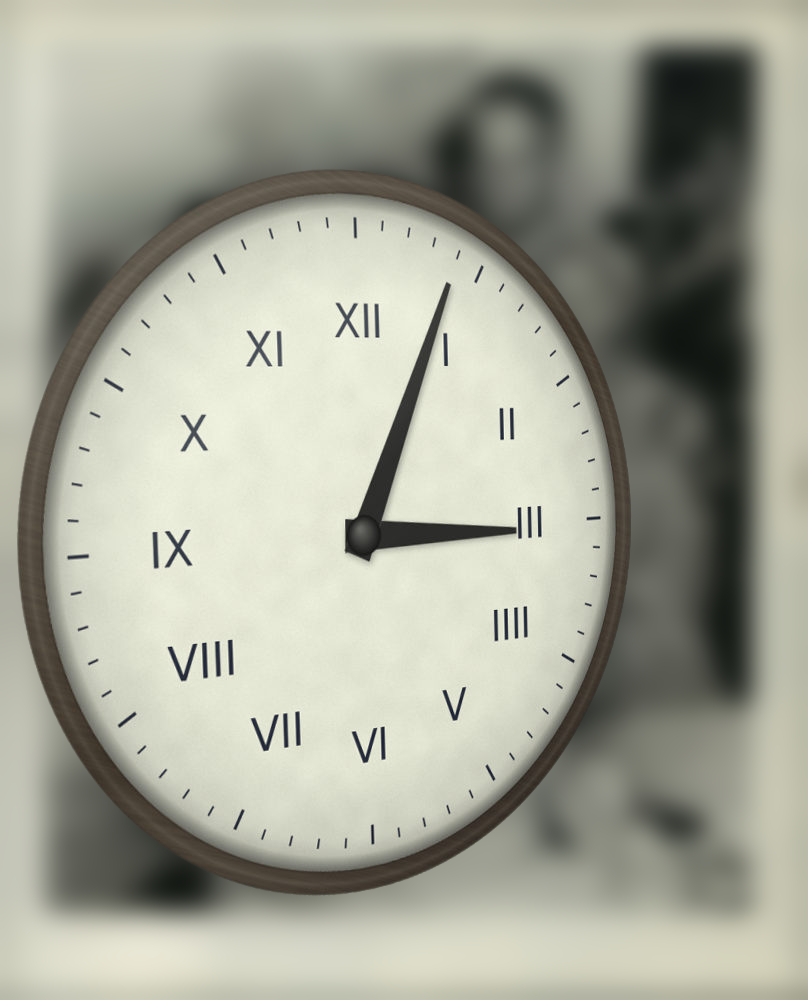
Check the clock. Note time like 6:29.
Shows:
3:04
